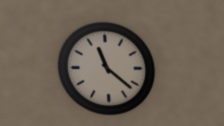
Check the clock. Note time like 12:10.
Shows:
11:22
